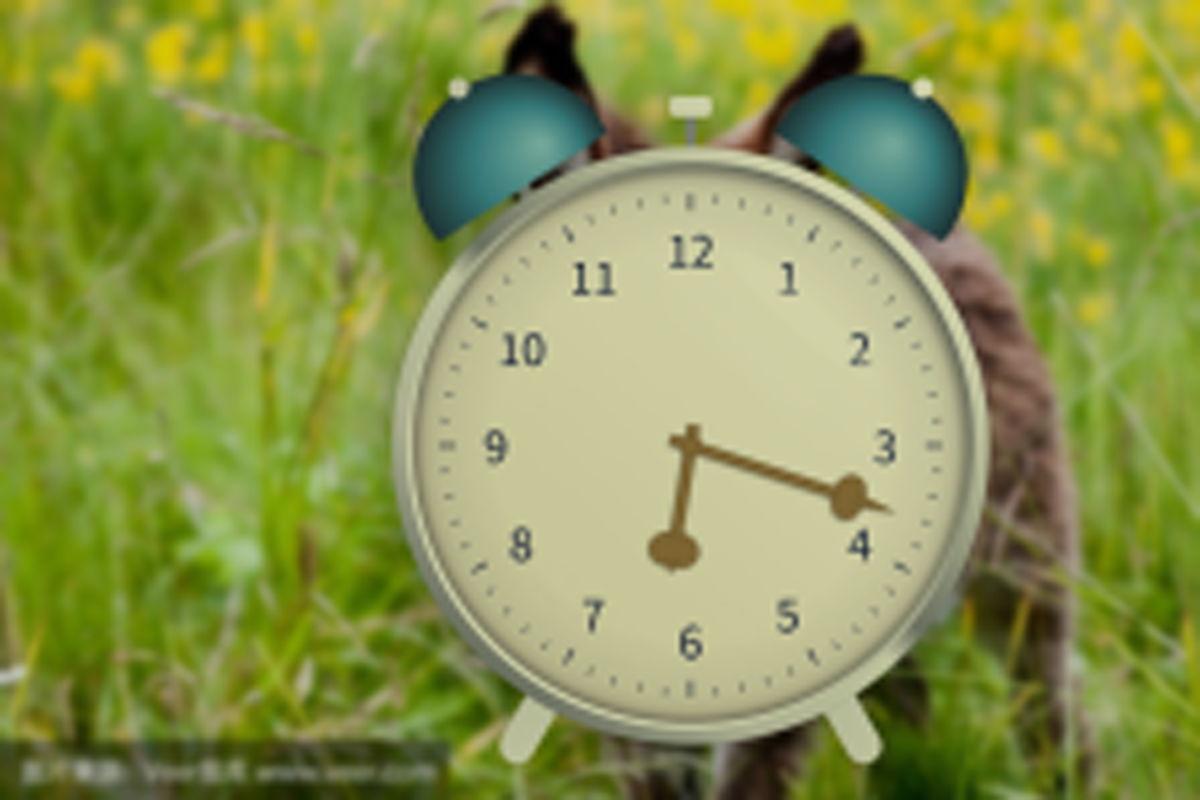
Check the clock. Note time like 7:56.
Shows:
6:18
